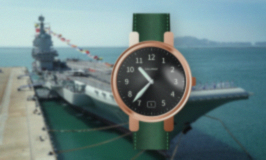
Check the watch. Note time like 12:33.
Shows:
10:37
